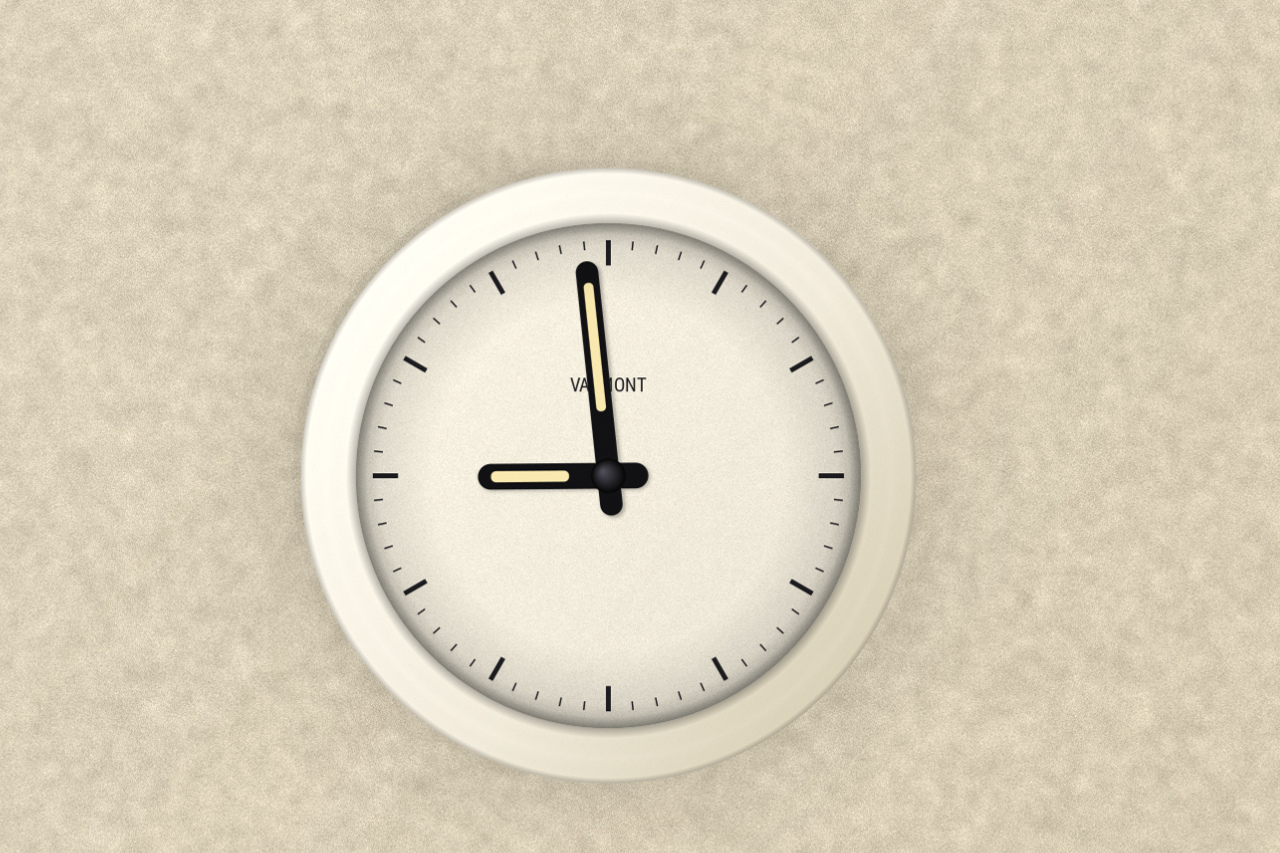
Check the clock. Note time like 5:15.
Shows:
8:59
